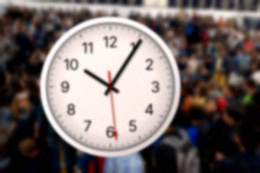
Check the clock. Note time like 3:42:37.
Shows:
10:05:29
